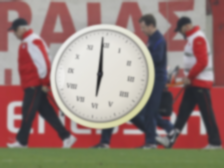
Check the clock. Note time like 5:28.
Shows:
5:59
